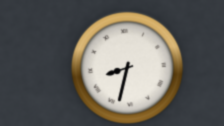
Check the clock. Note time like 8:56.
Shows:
8:33
